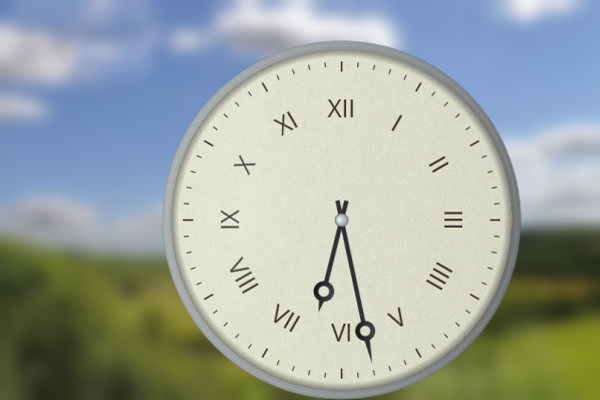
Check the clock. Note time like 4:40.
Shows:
6:28
